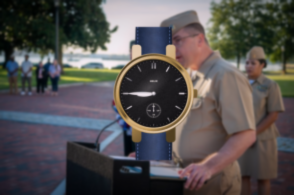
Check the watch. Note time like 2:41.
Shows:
8:45
